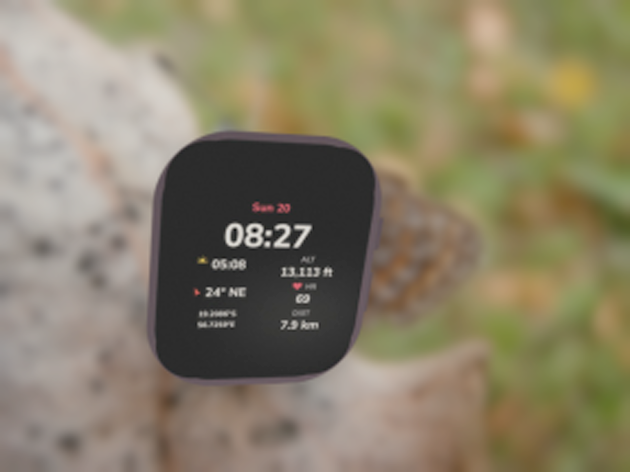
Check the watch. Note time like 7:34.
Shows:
8:27
